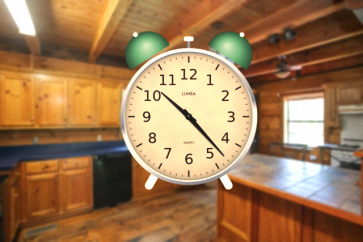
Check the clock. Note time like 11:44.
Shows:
10:23
